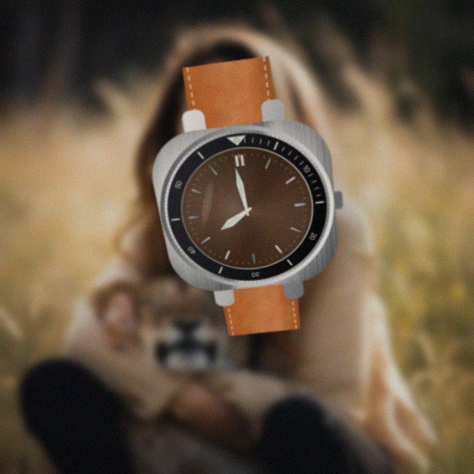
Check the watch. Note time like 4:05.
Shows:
7:59
